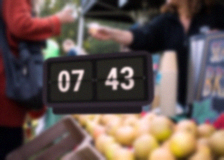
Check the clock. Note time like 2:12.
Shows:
7:43
